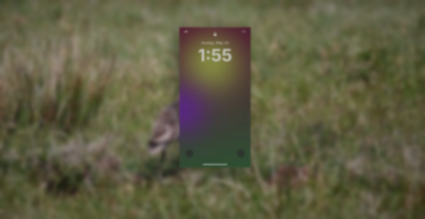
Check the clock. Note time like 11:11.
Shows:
1:55
